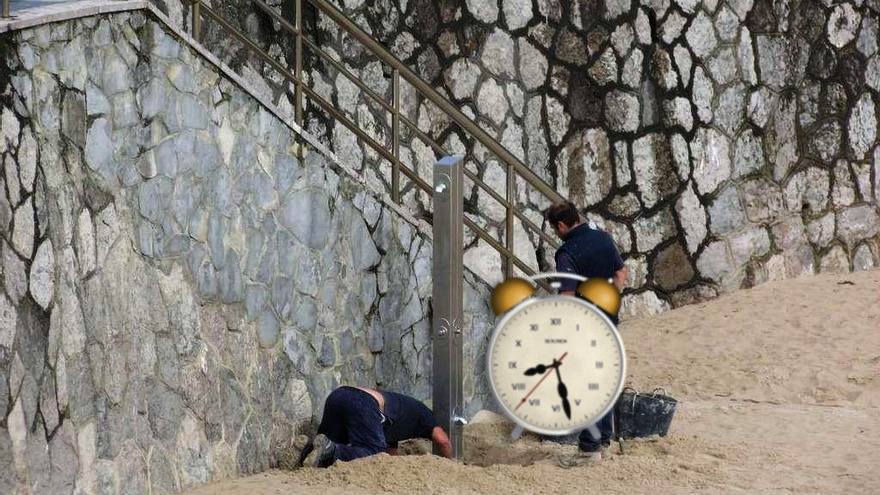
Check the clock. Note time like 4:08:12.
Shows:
8:27:37
